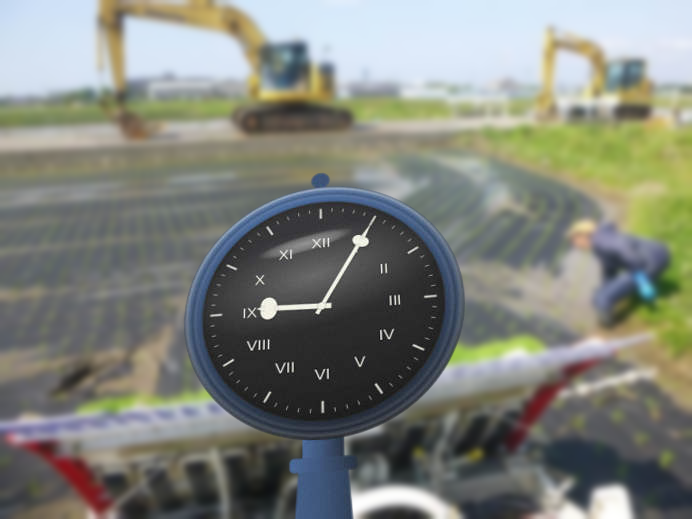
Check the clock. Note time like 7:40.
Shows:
9:05
